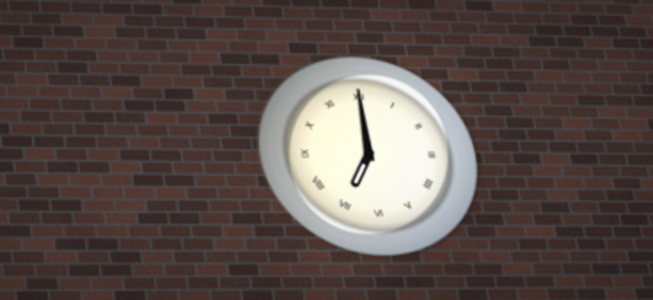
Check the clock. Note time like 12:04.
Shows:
7:00
